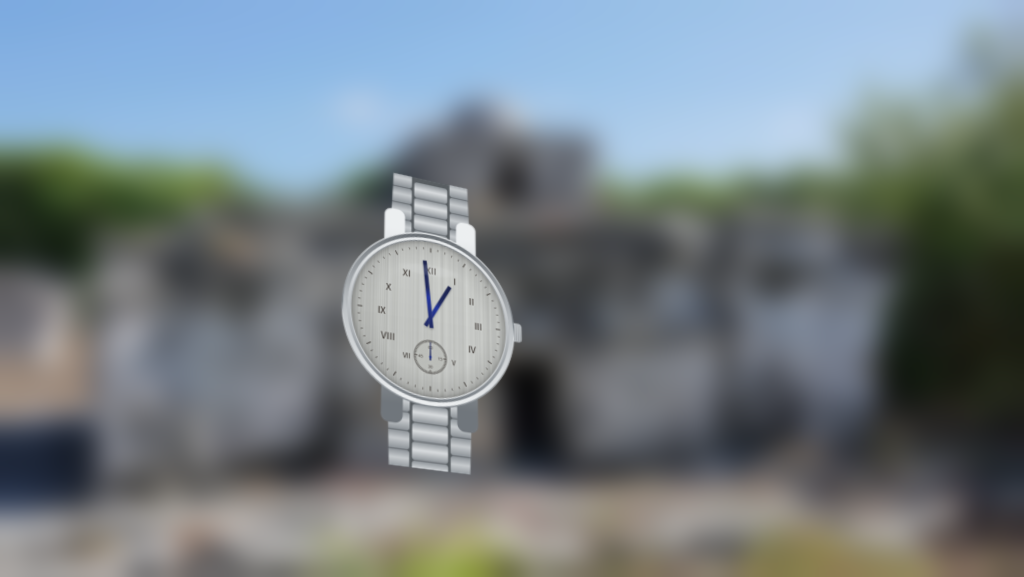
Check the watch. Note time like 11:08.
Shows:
12:59
